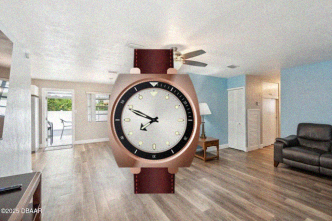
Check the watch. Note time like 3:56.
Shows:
7:49
